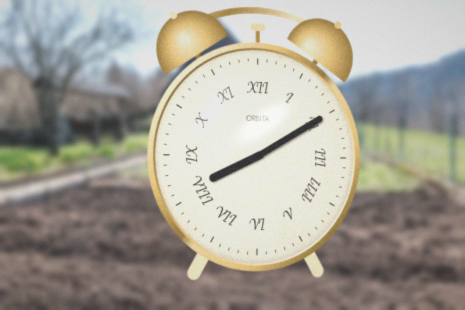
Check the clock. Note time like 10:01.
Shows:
8:10
